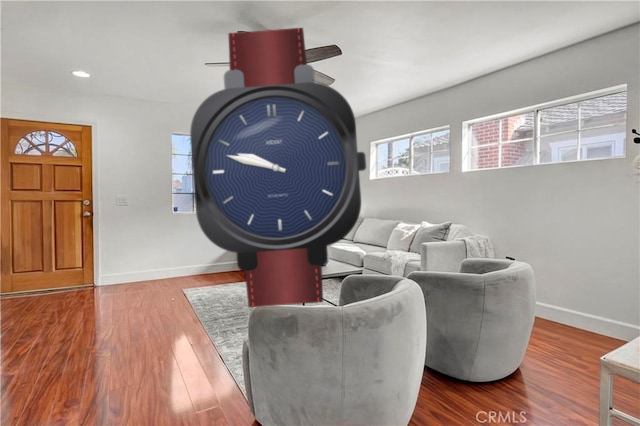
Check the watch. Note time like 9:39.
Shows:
9:48
